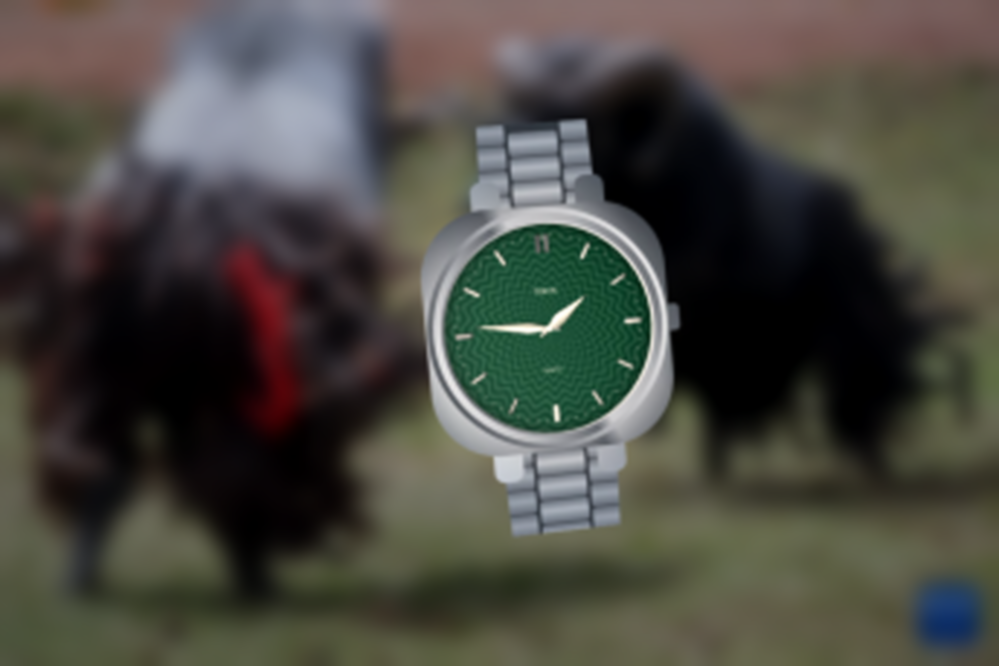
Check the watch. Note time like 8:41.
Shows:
1:46
